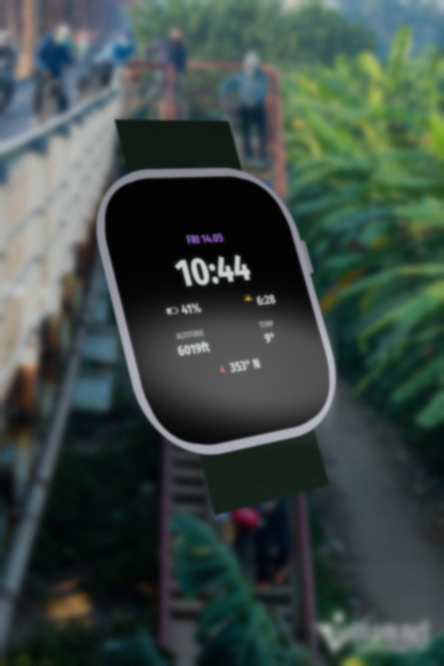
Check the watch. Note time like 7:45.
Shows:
10:44
